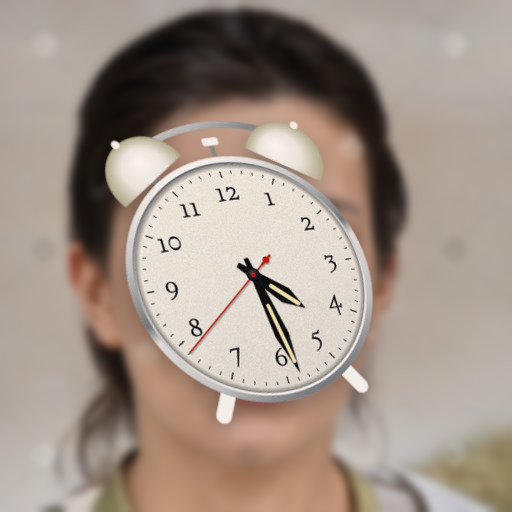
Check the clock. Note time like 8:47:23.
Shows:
4:28:39
